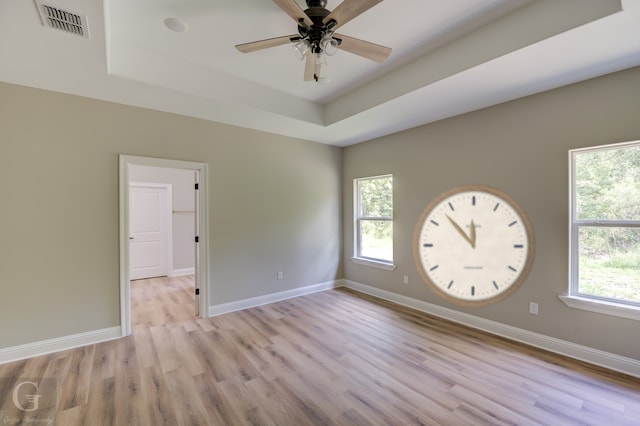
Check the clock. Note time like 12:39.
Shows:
11:53
